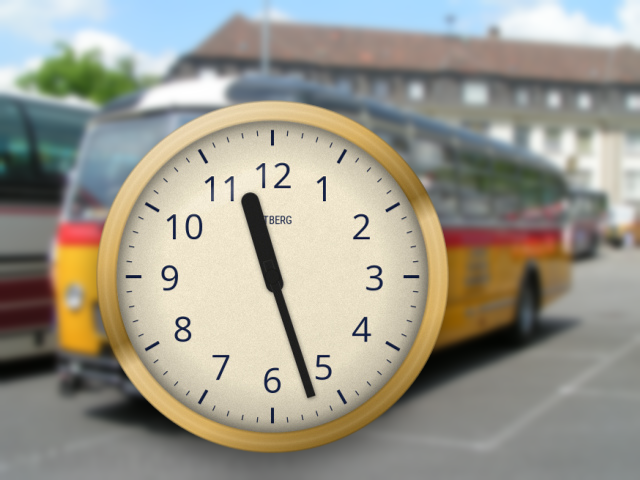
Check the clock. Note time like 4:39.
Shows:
11:27
